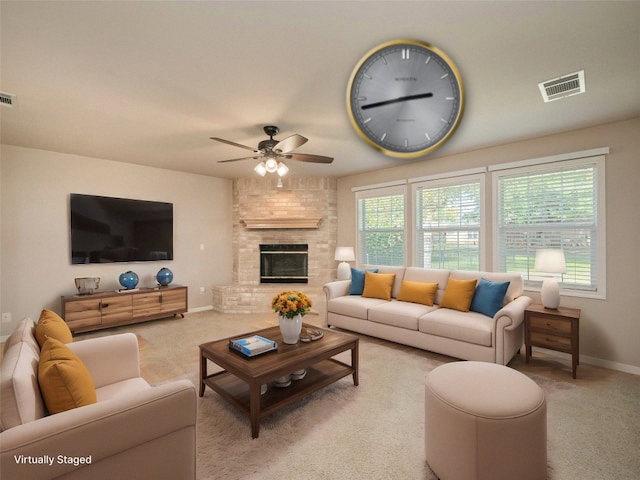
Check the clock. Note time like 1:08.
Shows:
2:43
